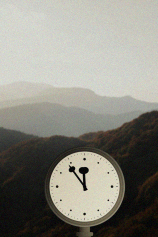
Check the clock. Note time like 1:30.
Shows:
11:54
